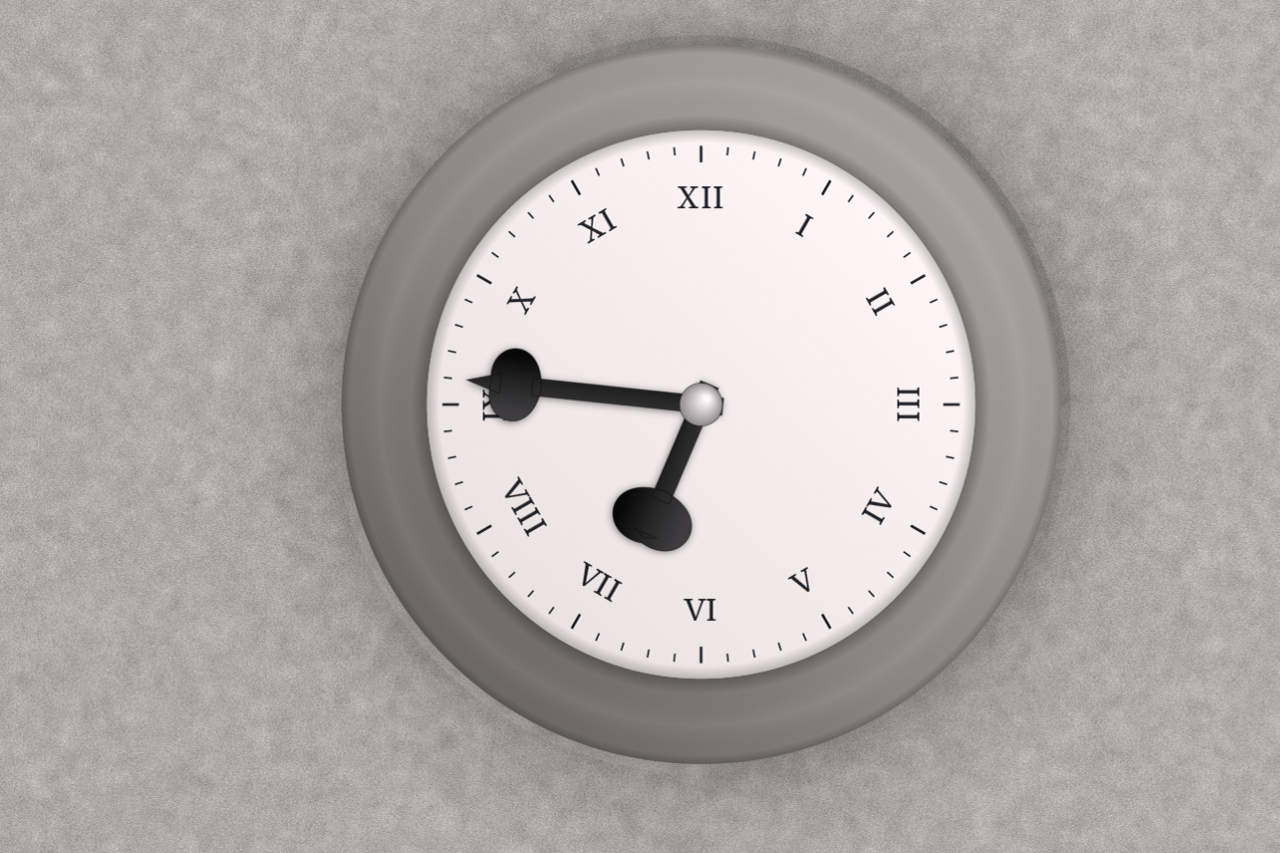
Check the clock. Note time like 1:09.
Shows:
6:46
